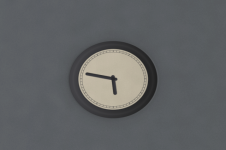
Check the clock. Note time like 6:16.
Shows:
5:47
